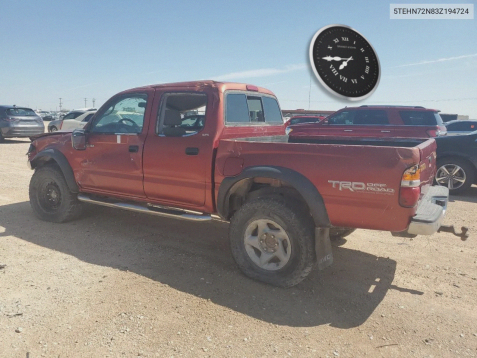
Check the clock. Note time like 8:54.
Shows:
7:45
